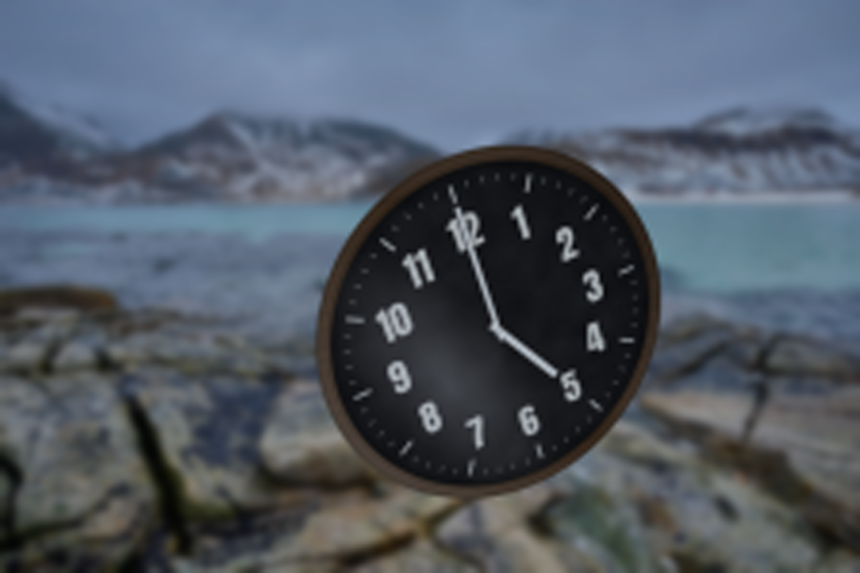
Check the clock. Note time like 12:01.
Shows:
5:00
